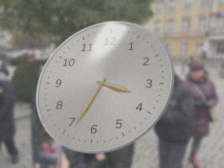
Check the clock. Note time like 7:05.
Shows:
3:34
